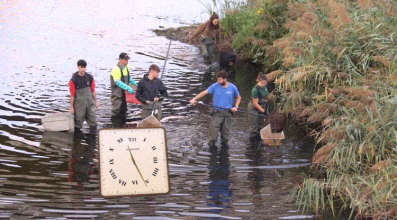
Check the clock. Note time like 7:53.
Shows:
11:26
